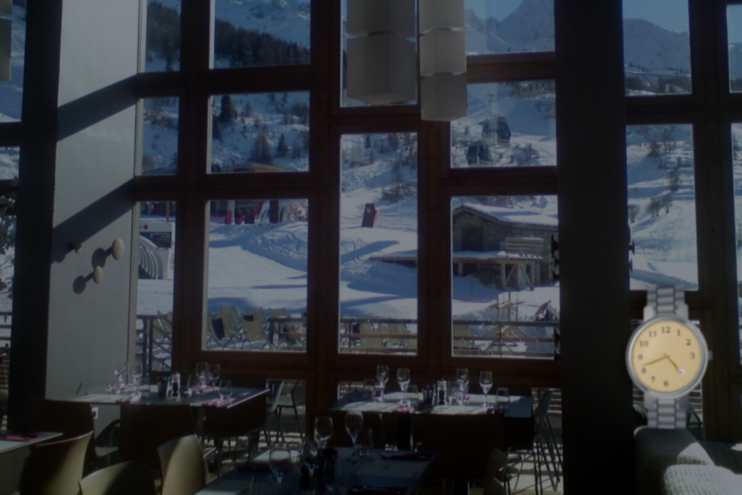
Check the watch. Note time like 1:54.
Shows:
4:42
